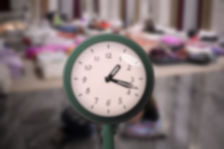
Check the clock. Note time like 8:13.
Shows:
1:18
